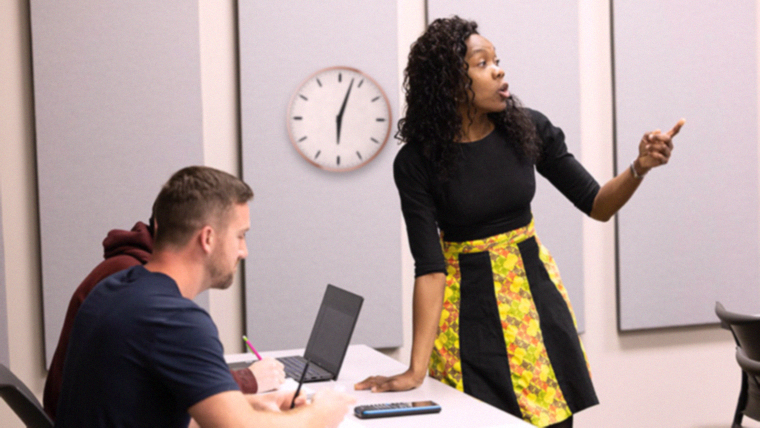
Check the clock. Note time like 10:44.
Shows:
6:03
